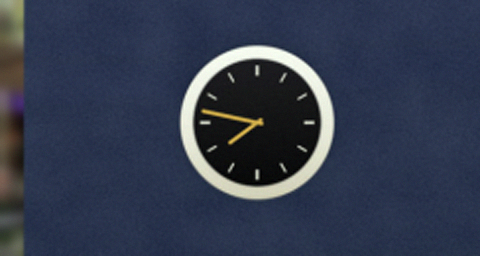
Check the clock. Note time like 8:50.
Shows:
7:47
